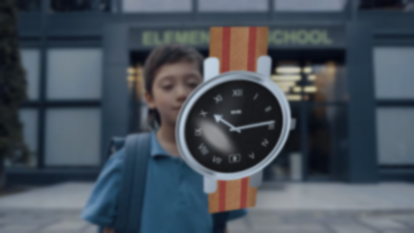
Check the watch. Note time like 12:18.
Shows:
10:14
